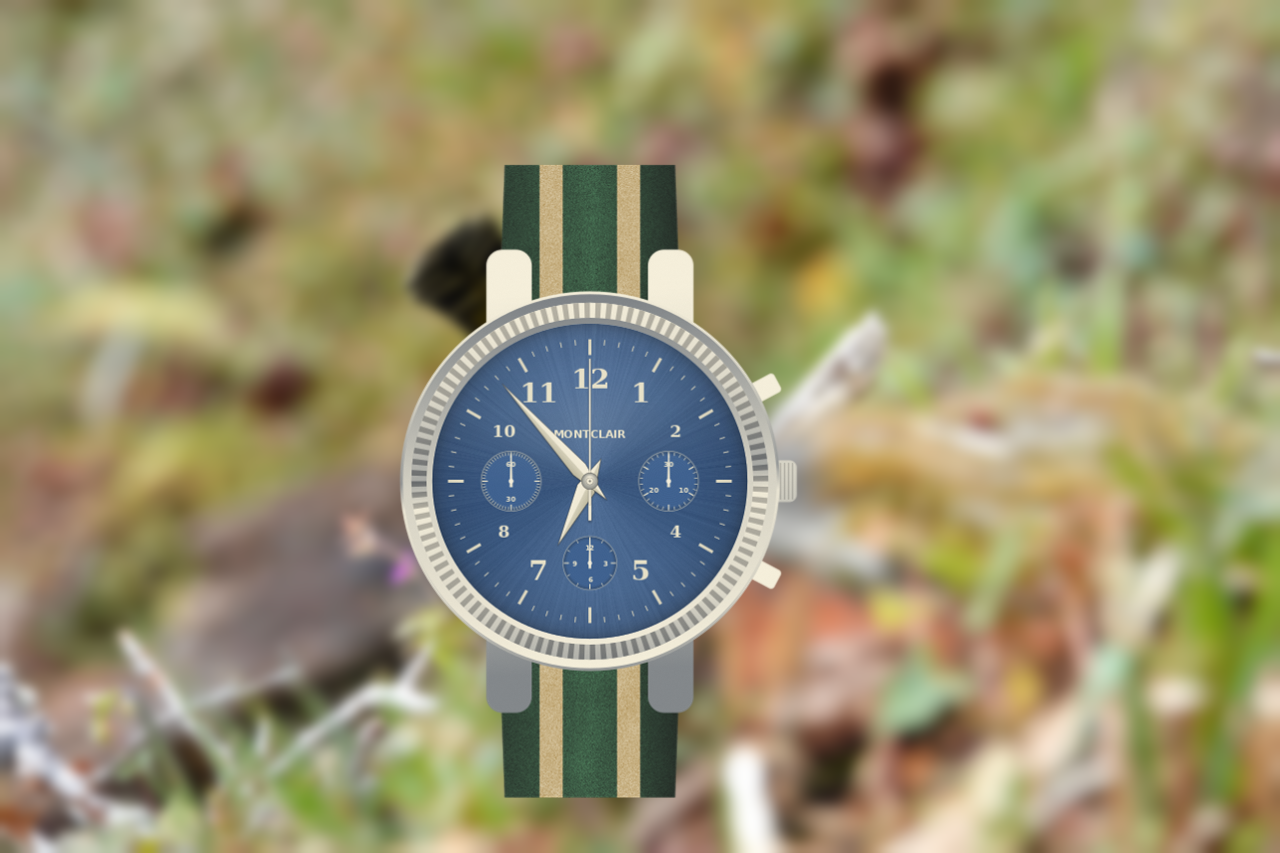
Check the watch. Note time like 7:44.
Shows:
6:53
